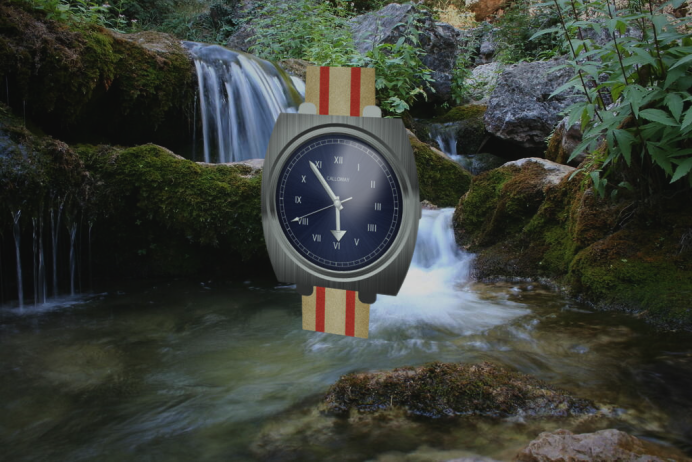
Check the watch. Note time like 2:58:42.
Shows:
5:53:41
